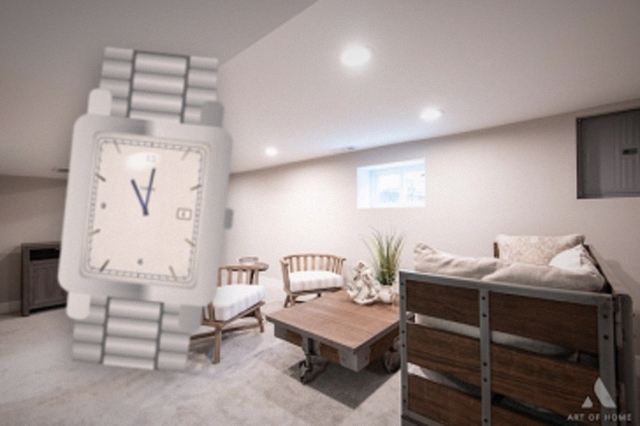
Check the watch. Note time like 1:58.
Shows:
11:01
